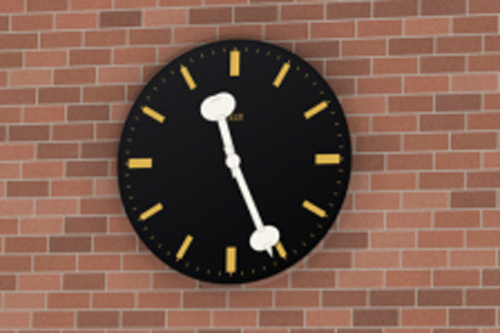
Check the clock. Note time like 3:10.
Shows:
11:26
